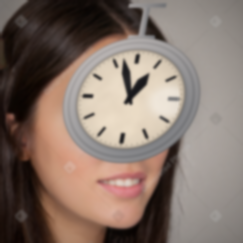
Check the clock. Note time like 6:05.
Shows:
12:57
